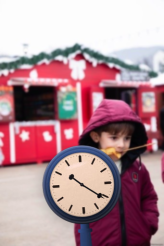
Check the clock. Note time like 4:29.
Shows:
10:21
